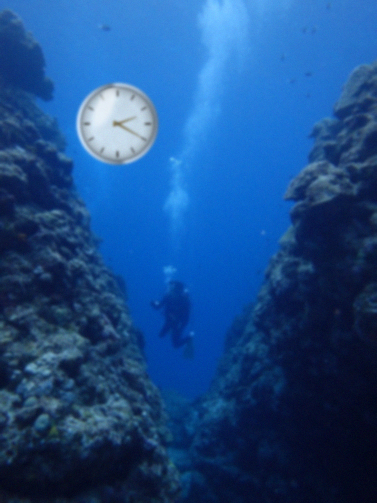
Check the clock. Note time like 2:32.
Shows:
2:20
